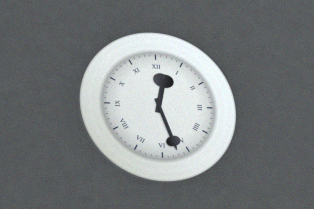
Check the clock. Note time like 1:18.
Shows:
12:27
